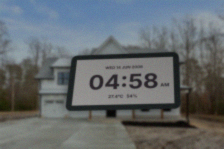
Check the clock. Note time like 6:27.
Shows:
4:58
